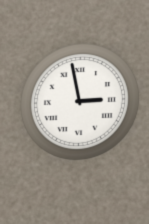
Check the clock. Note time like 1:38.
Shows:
2:58
